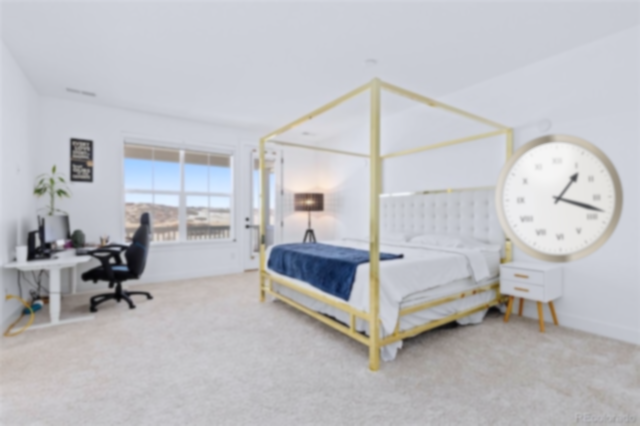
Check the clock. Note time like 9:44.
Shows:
1:18
